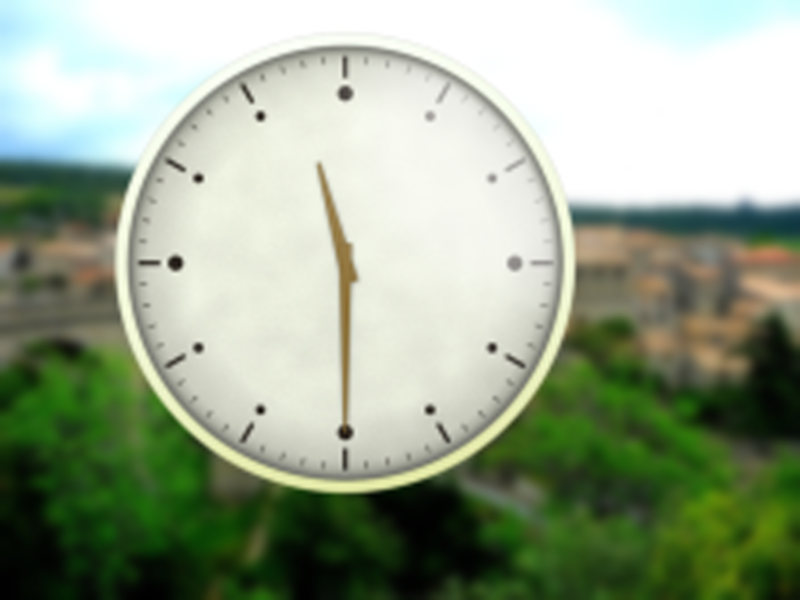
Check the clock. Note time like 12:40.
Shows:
11:30
